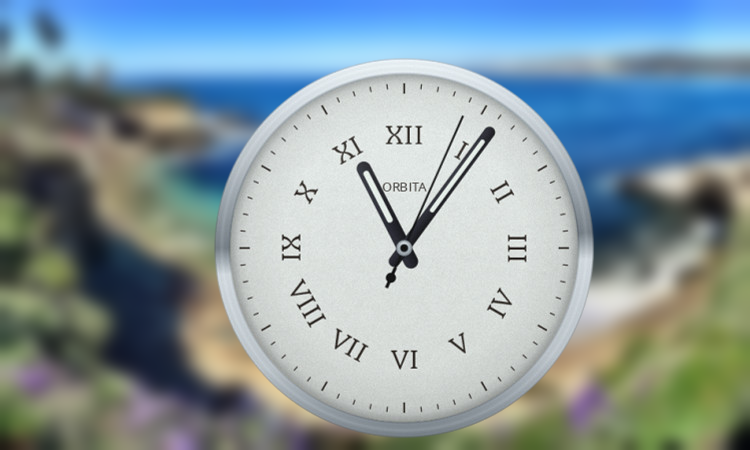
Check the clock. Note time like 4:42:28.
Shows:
11:06:04
